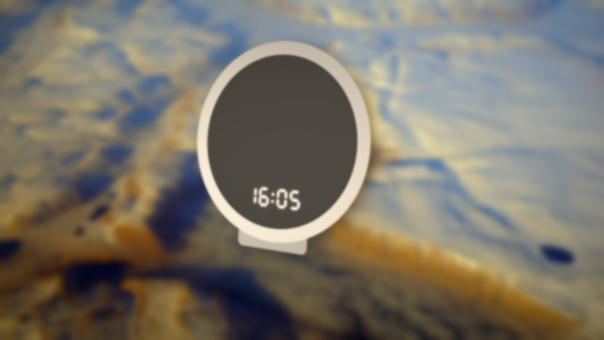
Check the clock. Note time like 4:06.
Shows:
16:05
